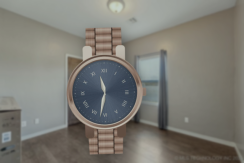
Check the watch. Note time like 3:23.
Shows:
11:32
